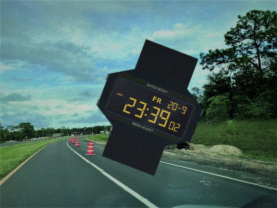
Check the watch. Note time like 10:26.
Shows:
23:39
